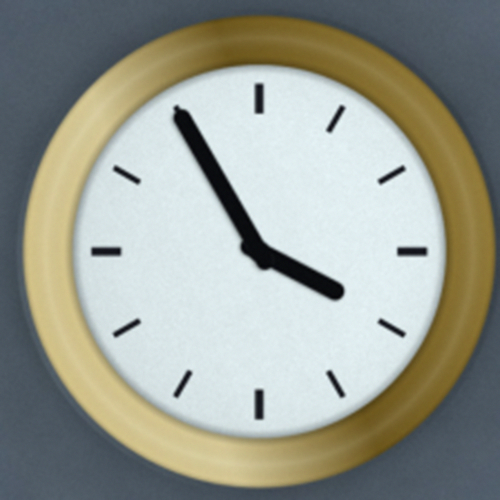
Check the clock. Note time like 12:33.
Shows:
3:55
